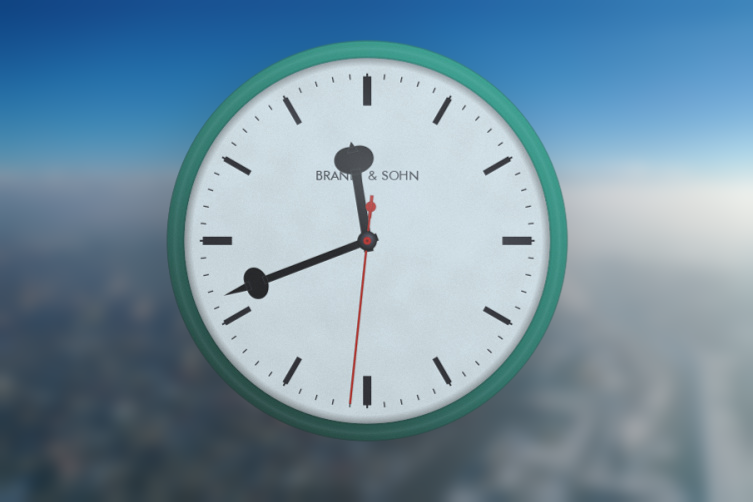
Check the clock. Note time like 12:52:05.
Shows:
11:41:31
